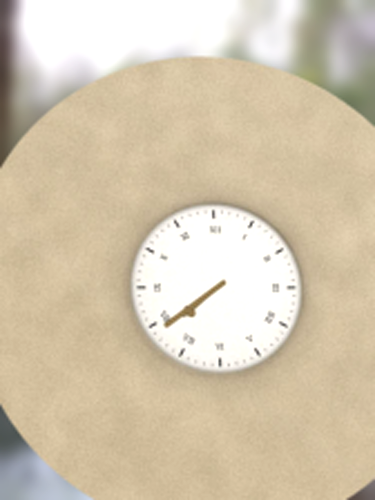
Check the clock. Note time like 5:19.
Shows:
7:39
